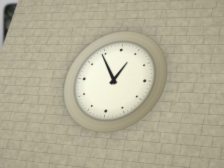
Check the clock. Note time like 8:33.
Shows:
12:54
